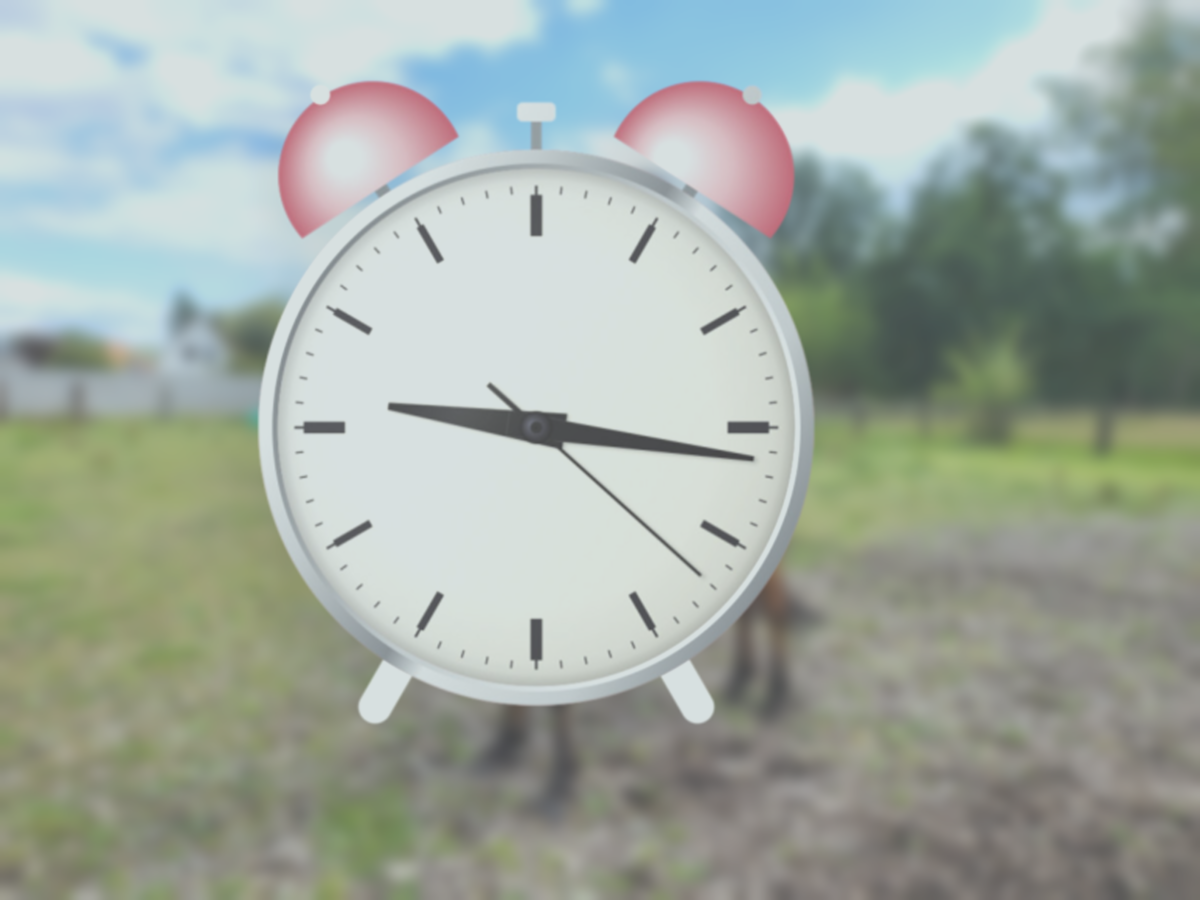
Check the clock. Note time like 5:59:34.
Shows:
9:16:22
